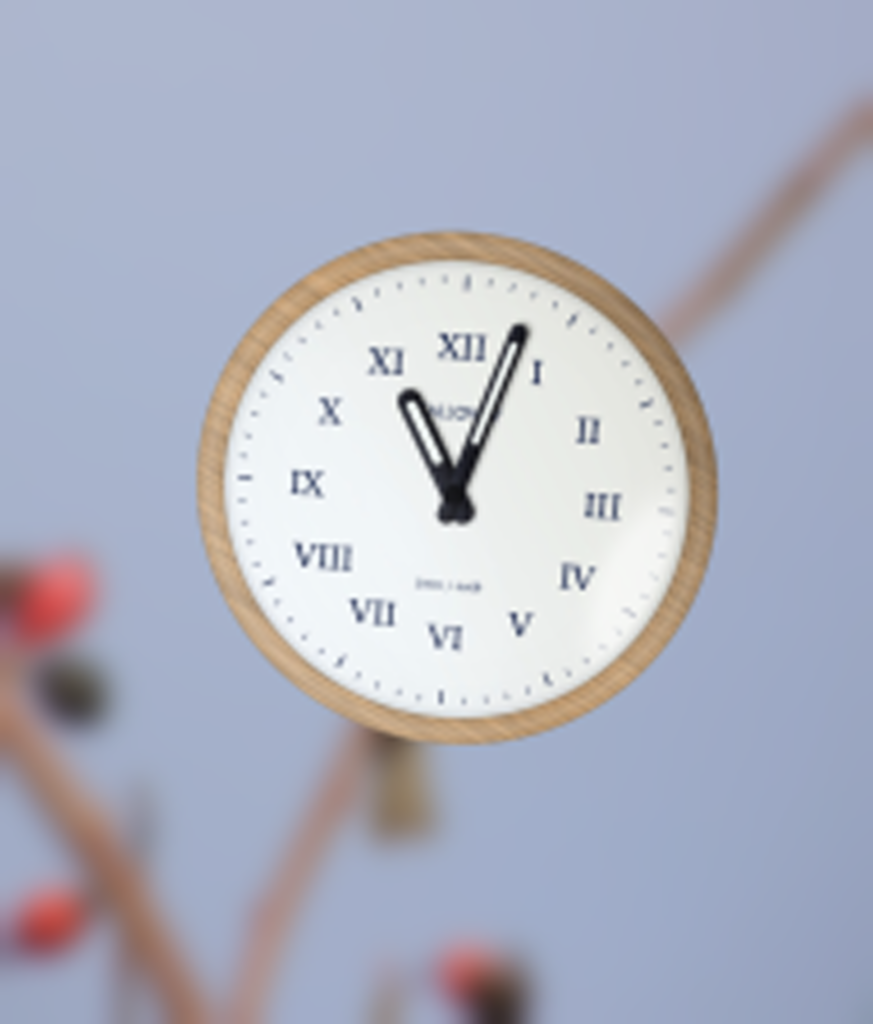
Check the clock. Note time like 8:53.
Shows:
11:03
